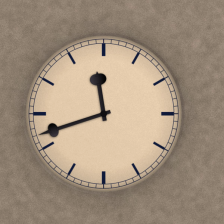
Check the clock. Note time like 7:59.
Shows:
11:42
